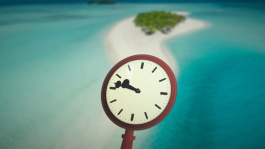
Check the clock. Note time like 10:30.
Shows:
9:47
